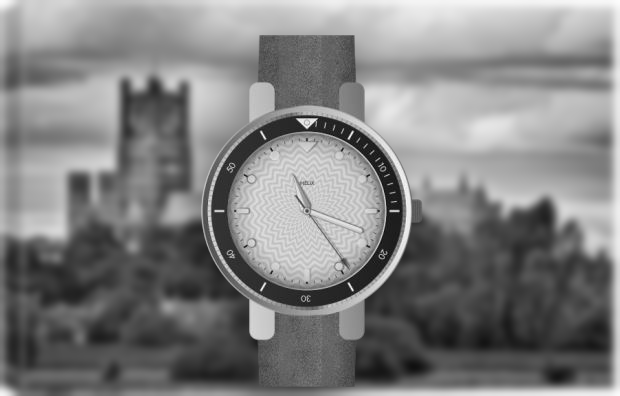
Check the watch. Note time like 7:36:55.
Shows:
11:18:24
